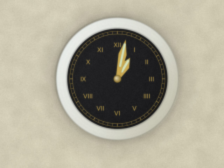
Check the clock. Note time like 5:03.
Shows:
1:02
